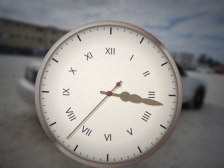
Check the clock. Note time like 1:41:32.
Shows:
3:16:37
